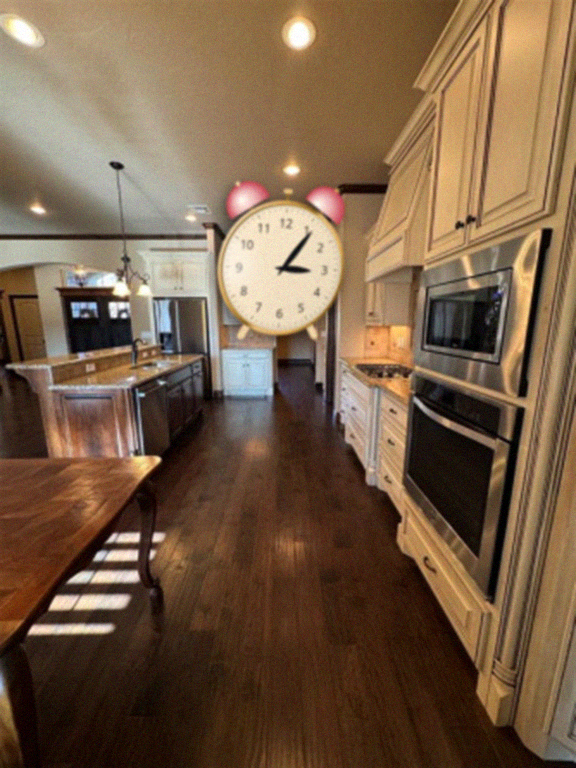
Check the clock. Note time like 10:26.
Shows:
3:06
